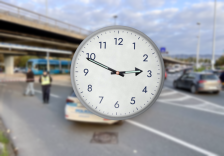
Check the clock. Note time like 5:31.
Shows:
2:49
